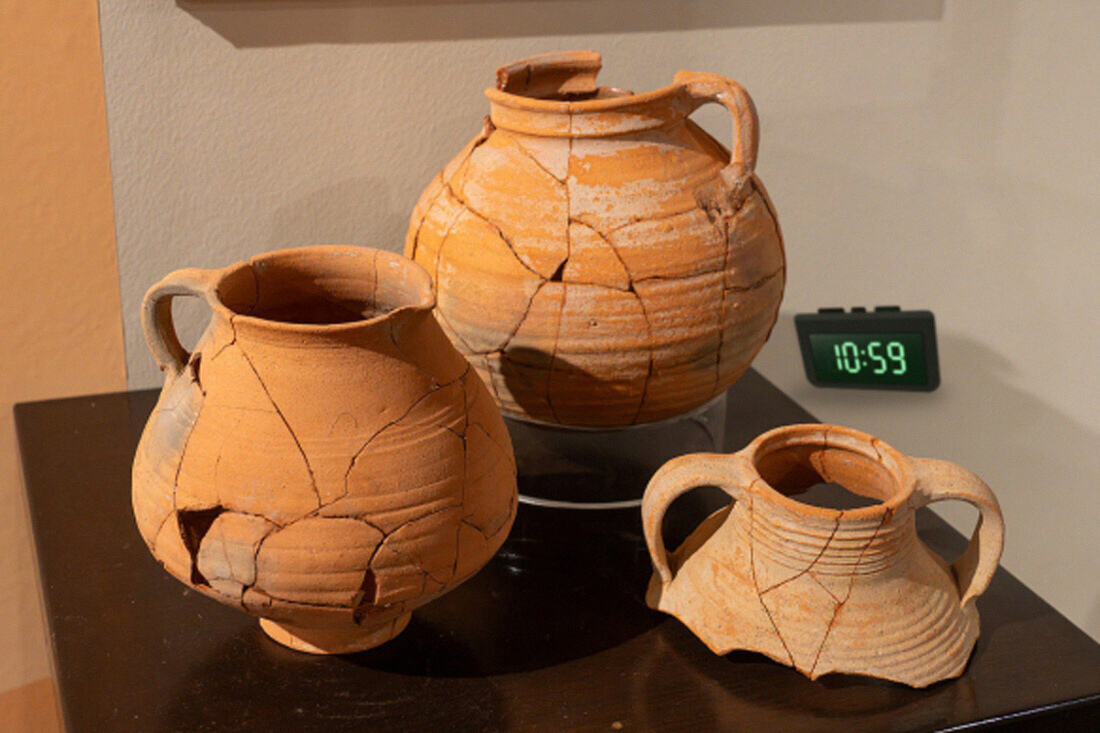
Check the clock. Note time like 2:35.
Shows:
10:59
